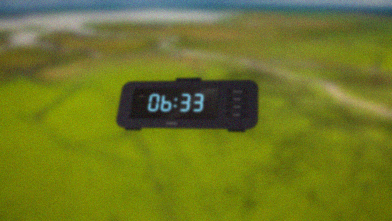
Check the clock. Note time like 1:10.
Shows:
6:33
